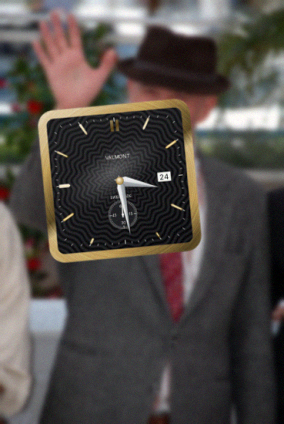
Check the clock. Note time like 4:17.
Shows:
3:29
